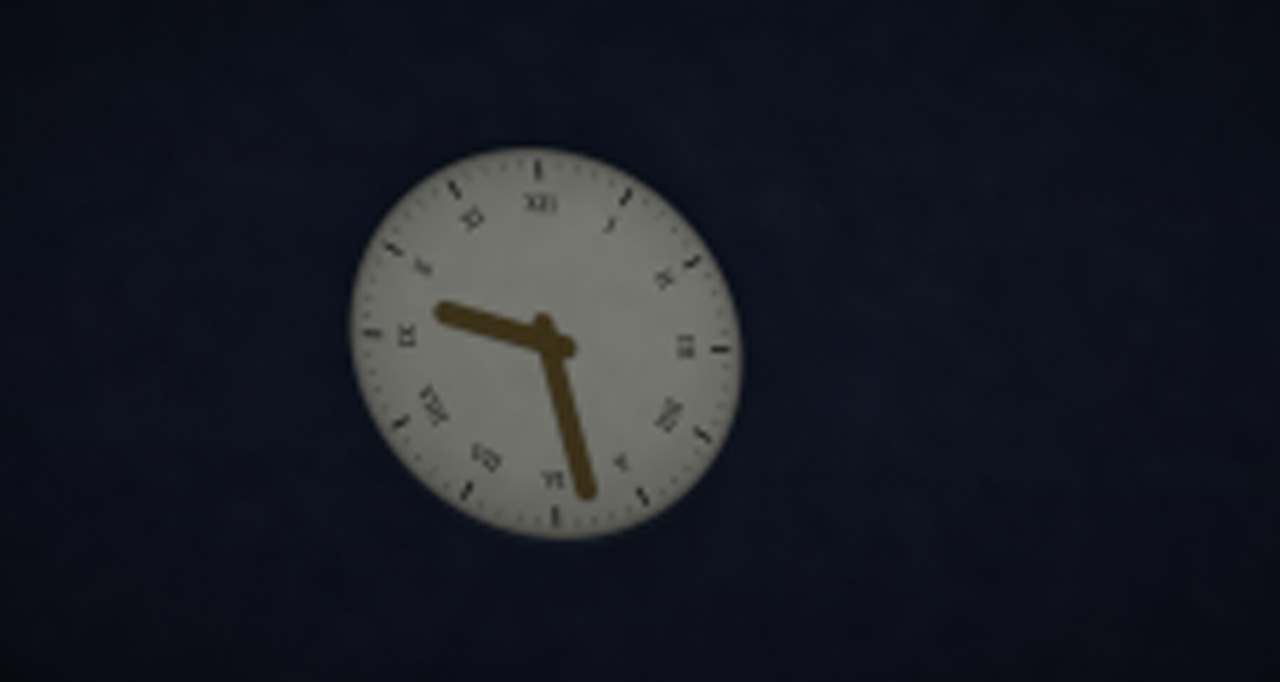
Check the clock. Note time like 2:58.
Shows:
9:28
